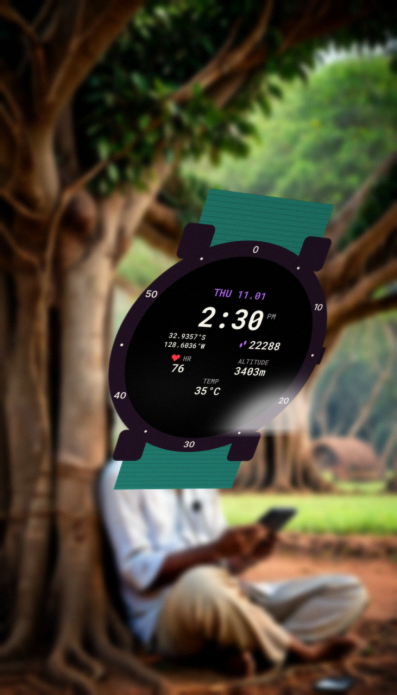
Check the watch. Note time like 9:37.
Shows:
2:30
